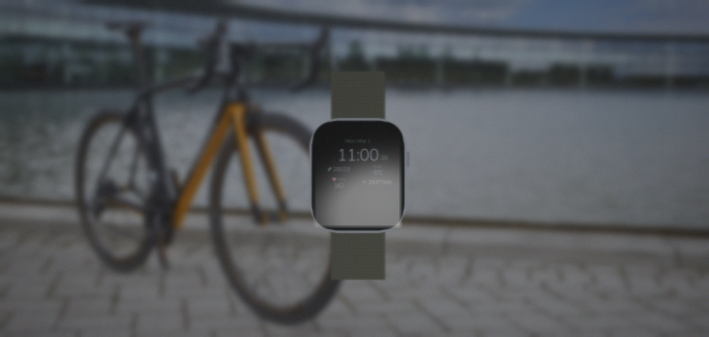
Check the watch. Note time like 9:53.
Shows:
11:00
